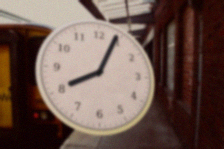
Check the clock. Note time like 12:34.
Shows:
8:04
